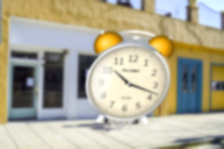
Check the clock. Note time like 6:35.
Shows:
10:18
